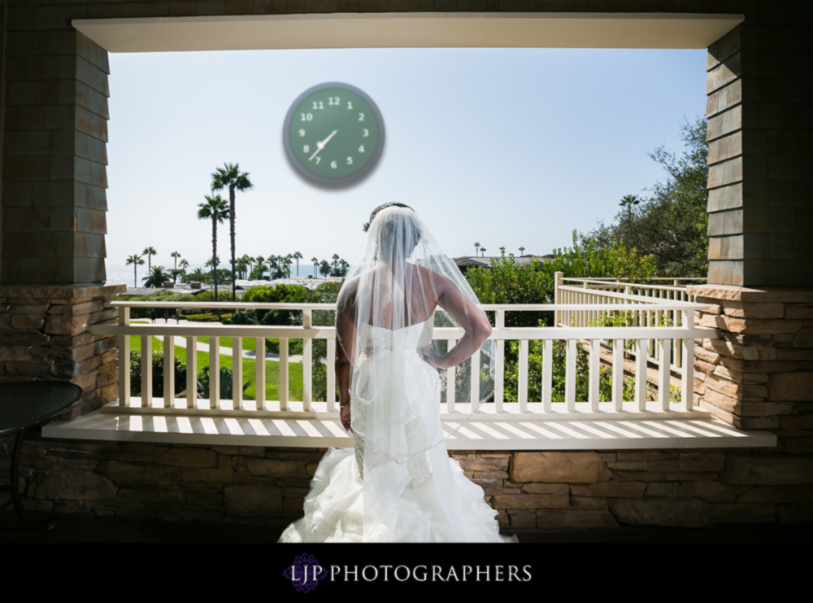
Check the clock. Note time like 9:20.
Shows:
7:37
